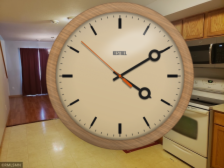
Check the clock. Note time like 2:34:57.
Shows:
4:09:52
